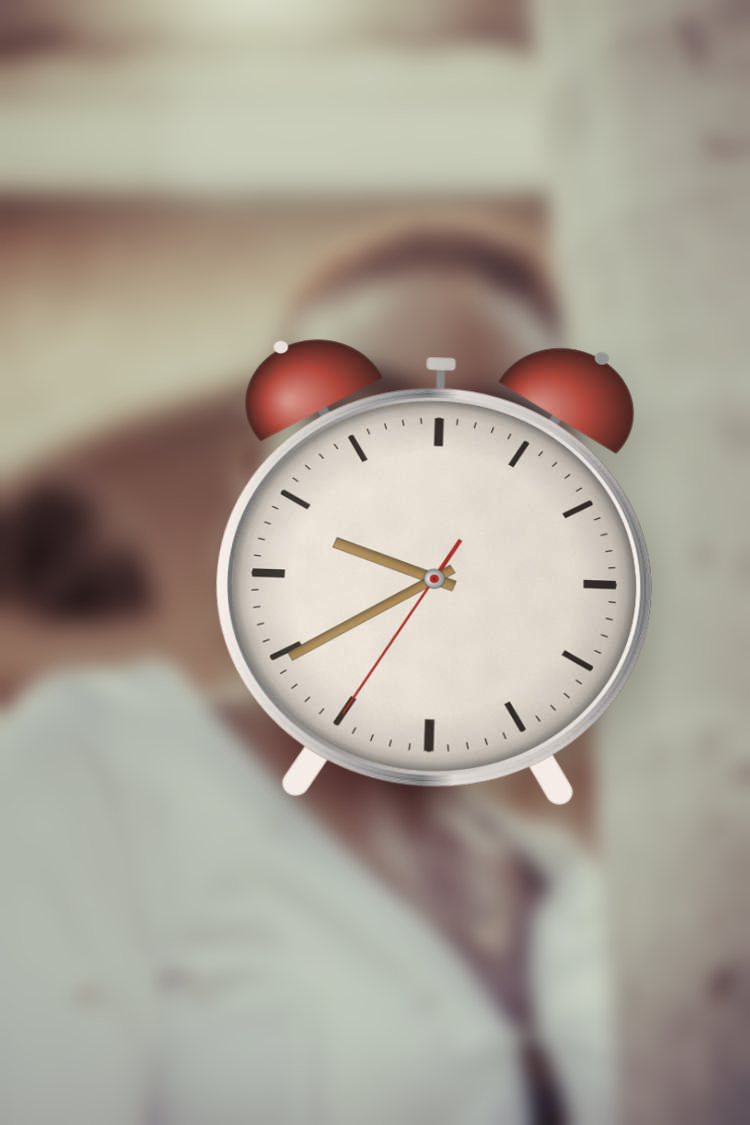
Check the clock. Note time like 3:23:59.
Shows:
9:39:35
